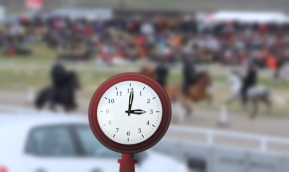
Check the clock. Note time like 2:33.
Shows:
3:01
